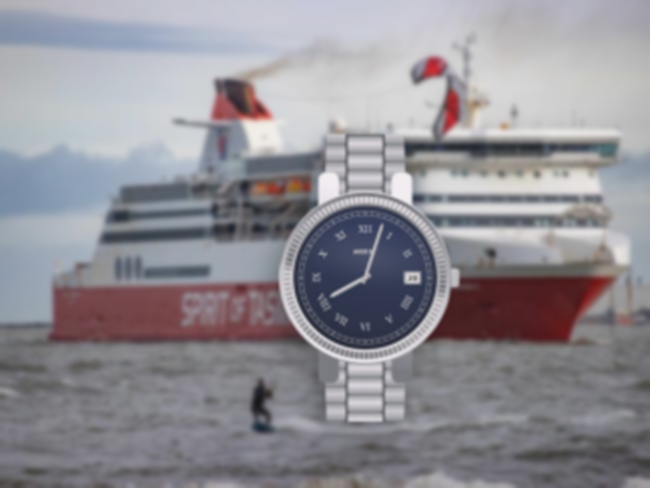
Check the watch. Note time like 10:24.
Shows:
8:03
